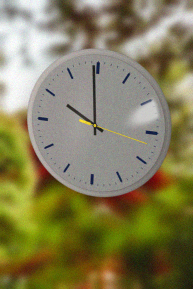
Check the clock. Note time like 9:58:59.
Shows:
9:59:17
